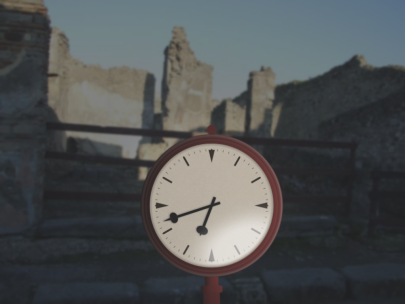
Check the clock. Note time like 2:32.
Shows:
6:42
